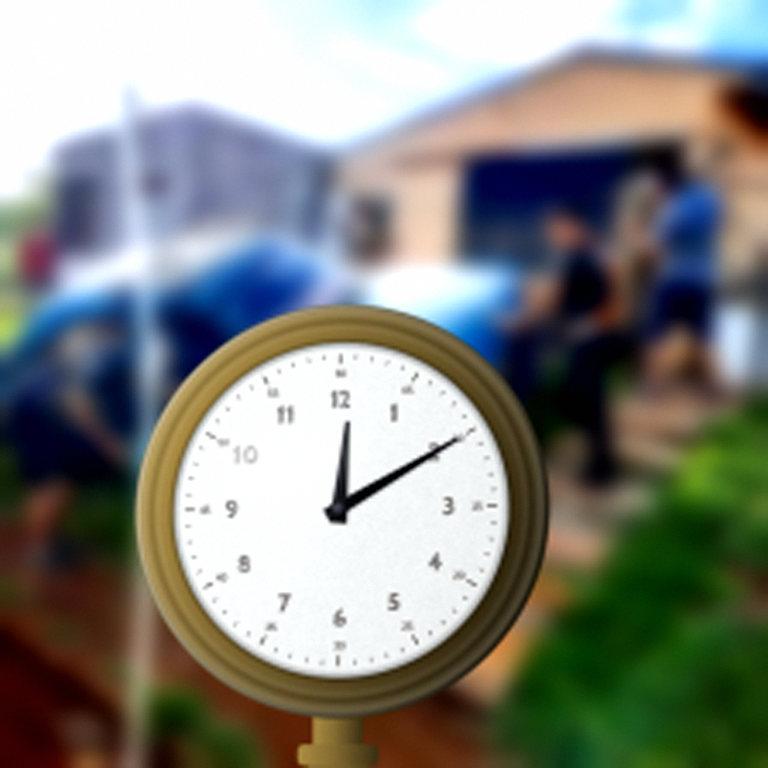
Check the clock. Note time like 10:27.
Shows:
12:10
